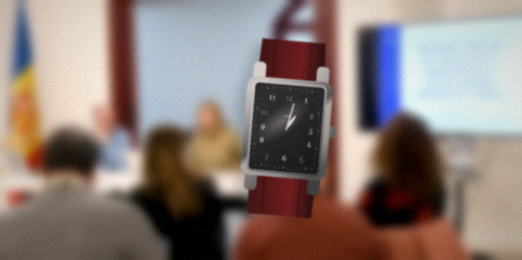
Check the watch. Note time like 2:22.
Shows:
1:02
